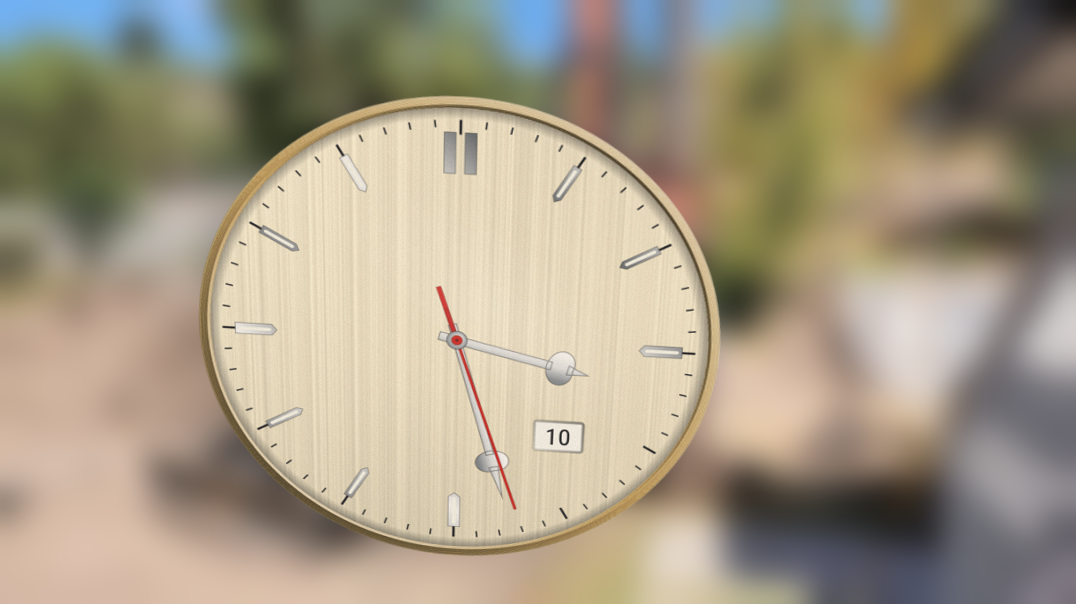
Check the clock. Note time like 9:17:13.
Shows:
3:27:27
